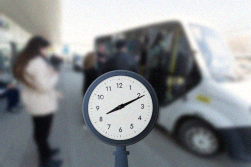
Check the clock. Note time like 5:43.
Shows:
8:11
